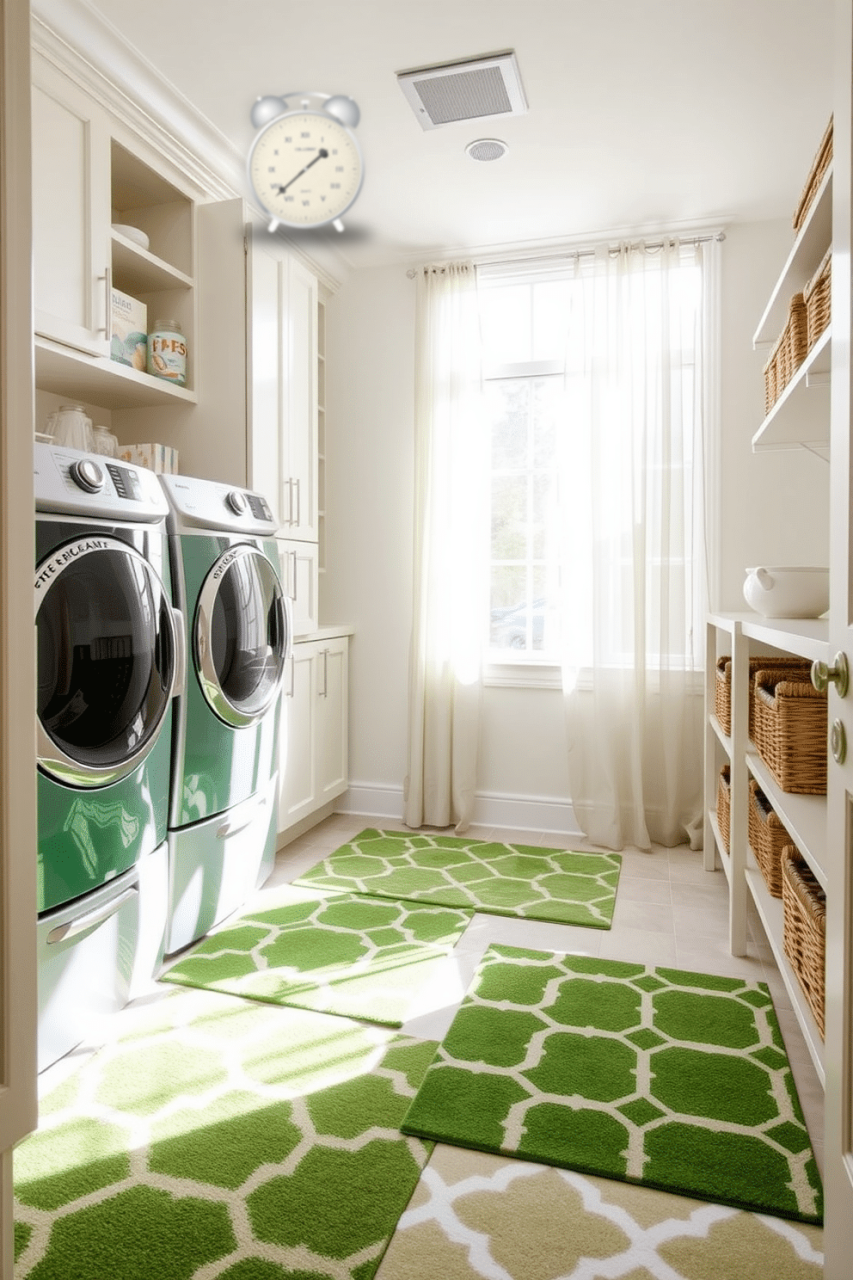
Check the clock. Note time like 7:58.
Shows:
1:38
